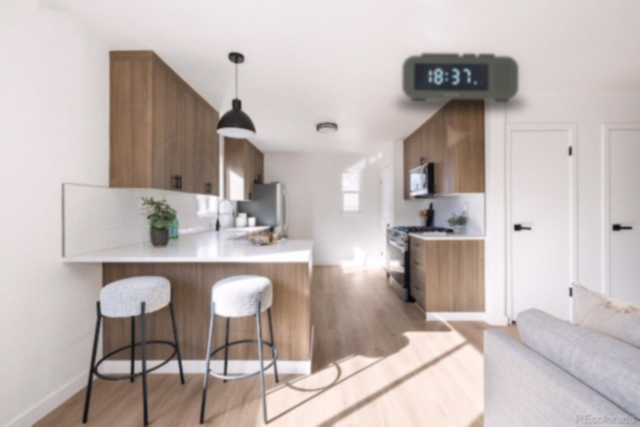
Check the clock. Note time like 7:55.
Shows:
18:37
